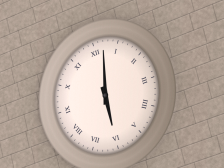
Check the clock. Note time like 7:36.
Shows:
6:02
